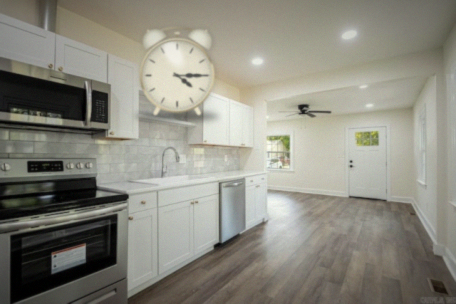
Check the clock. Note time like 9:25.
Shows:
4:15
